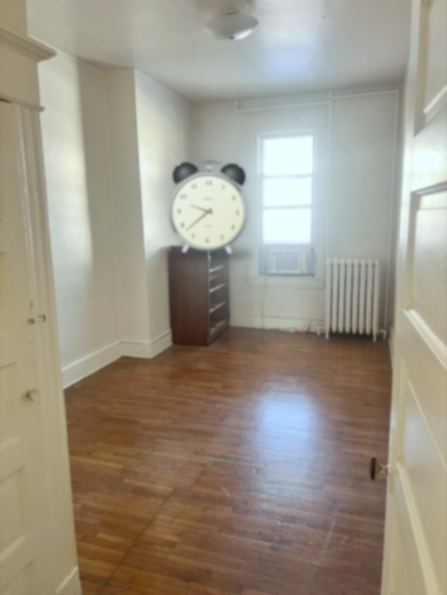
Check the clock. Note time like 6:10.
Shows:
9:38
